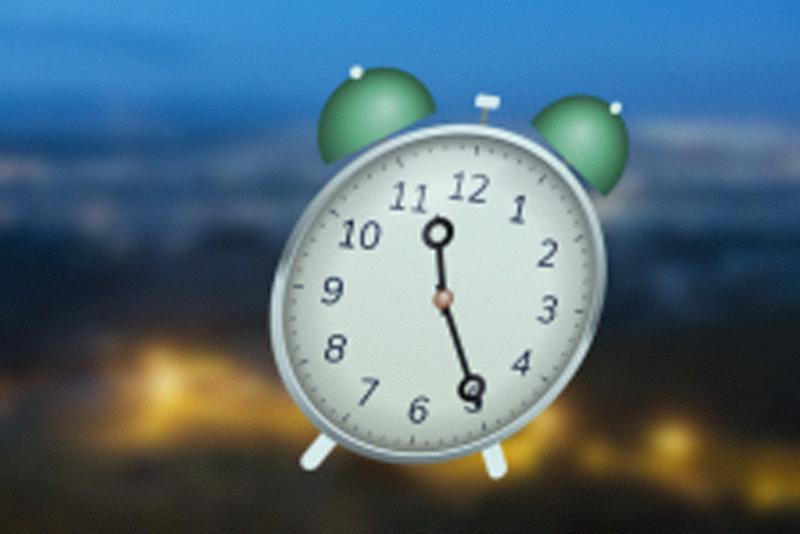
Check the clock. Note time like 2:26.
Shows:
11:25
